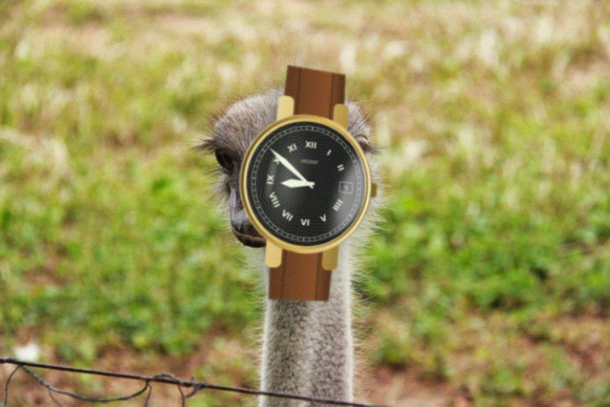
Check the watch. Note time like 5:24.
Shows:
8:51
